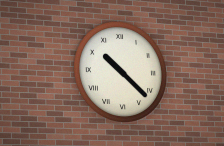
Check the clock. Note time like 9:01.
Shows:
10:22
